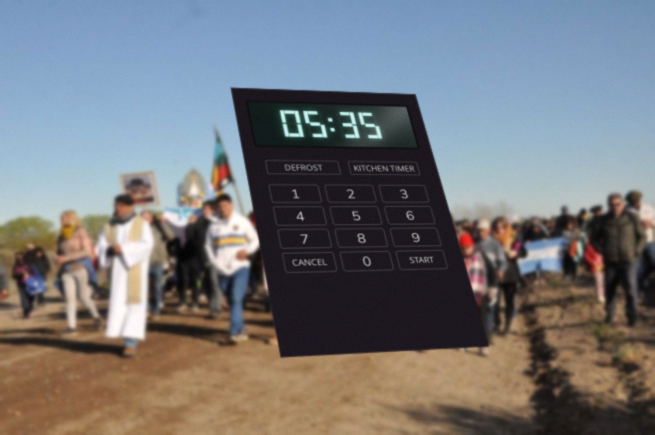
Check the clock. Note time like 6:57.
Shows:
5:35
